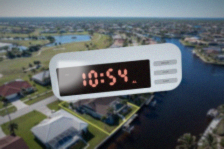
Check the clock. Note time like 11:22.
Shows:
10:54
